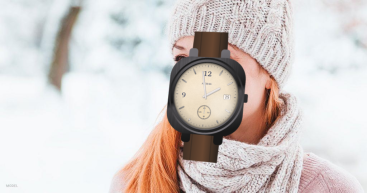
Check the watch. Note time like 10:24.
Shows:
1:58
